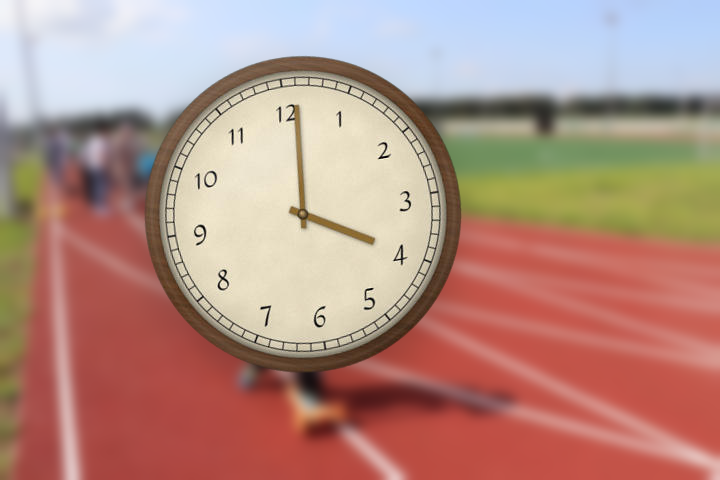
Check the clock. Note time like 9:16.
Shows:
4:01
